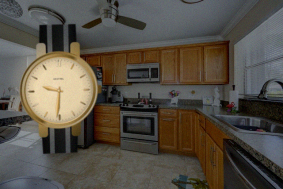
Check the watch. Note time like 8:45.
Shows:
9:31
